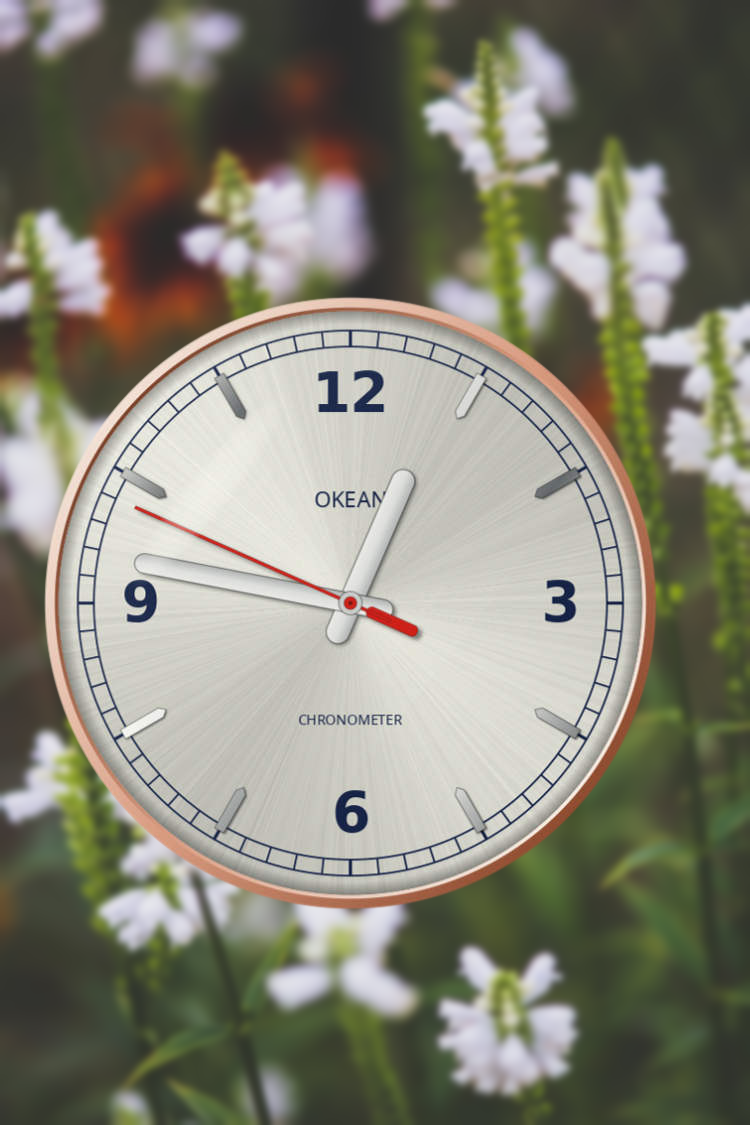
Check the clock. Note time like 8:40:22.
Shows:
12:46:49
